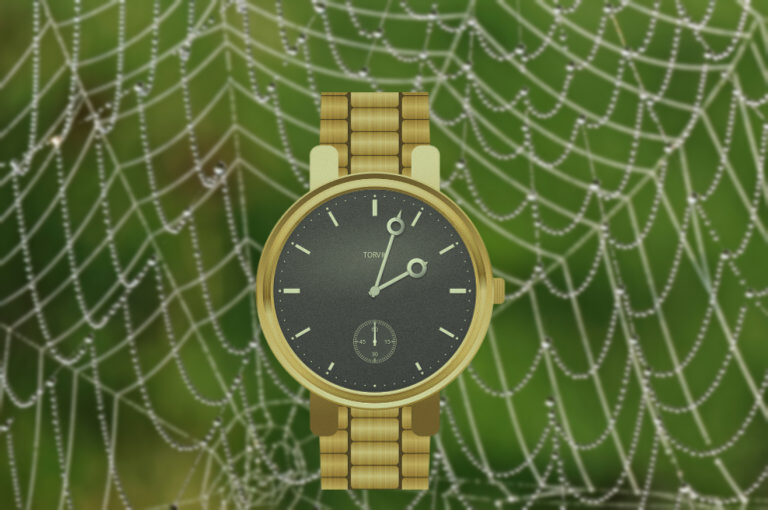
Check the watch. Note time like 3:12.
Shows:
2:03
